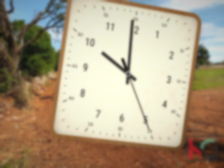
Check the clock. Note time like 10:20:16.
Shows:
9:59:25
